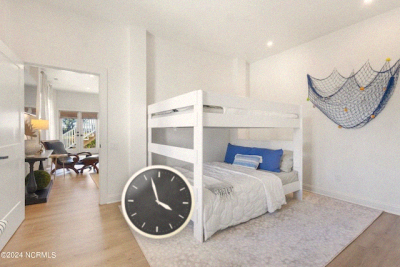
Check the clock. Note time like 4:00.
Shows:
3:57
